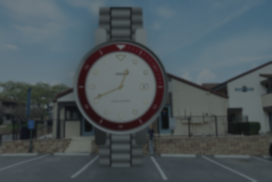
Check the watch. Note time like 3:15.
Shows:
12:41
